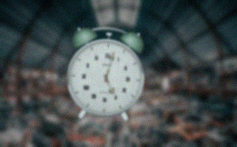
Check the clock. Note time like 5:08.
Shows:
5:02
